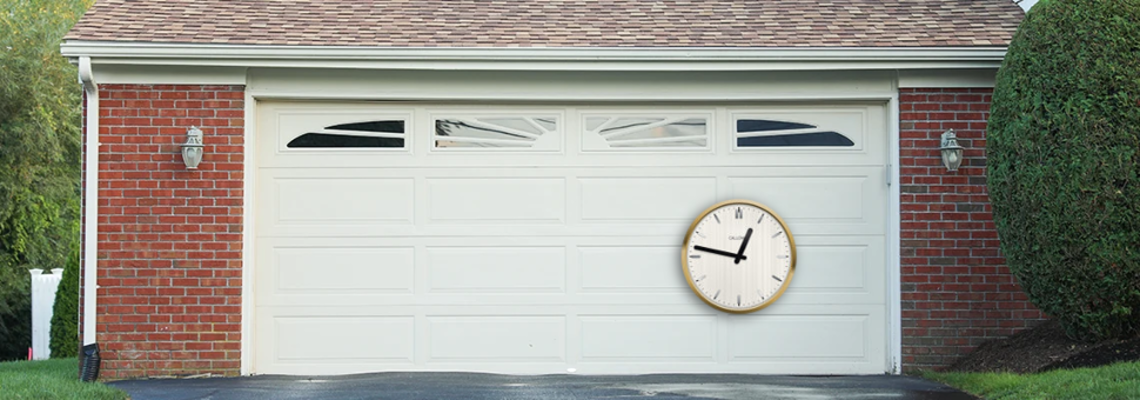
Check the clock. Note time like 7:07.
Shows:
12:47
